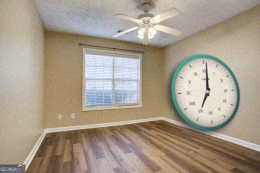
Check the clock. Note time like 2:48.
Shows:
7:01
